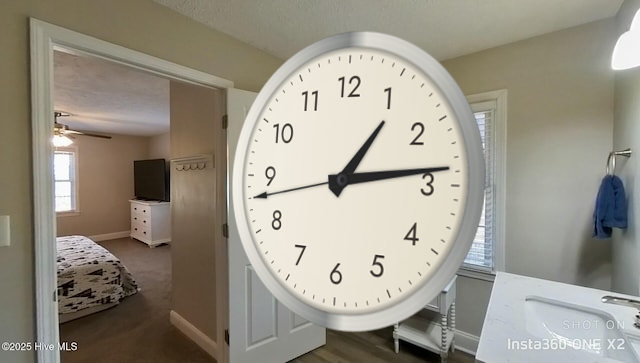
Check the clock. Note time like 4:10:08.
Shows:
1:13:43
